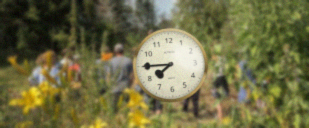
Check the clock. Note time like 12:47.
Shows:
7:45
